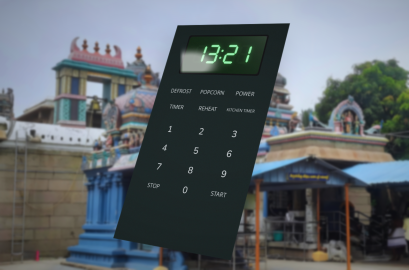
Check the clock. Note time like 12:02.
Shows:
13:21
